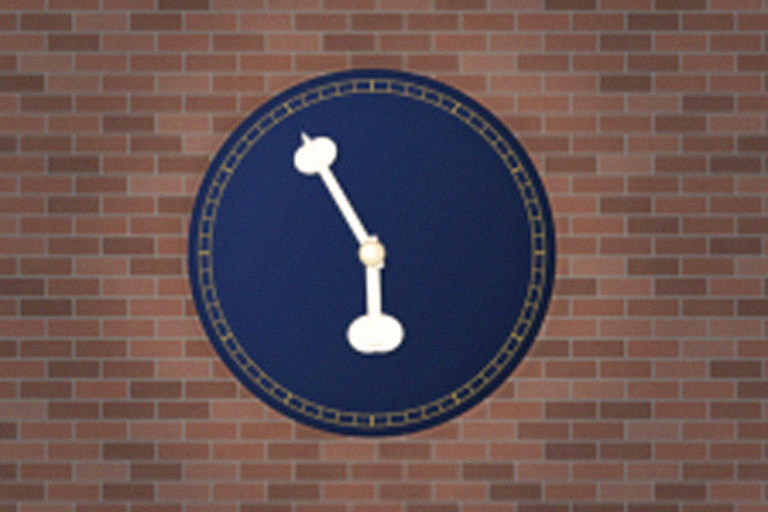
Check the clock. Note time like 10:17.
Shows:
5:55
